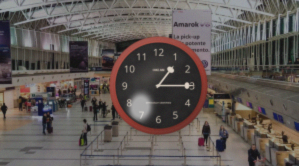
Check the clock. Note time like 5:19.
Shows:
1:15
